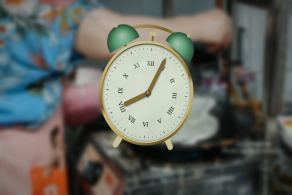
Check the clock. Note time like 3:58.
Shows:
8:04
